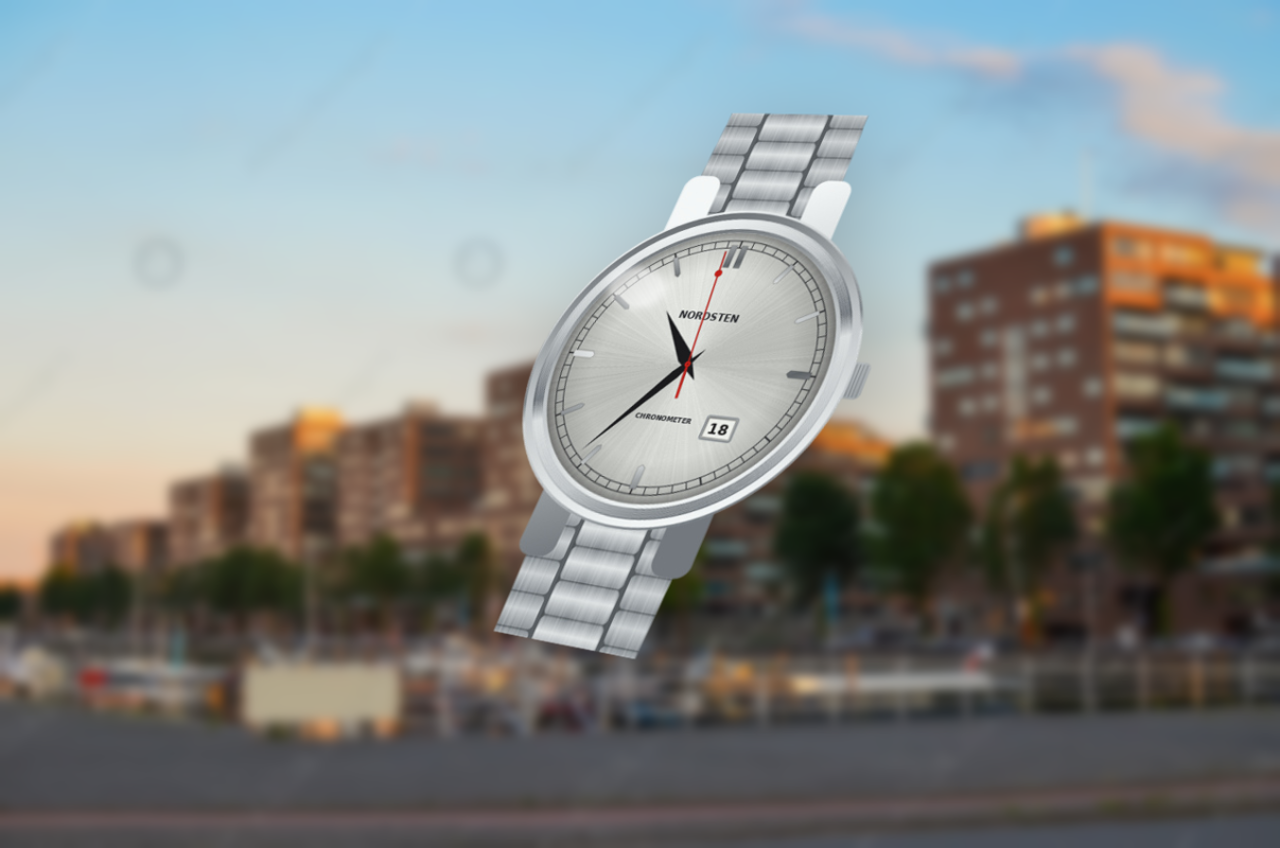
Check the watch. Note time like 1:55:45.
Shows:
10:35:59
